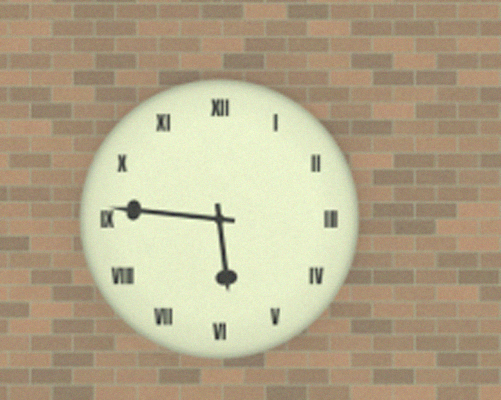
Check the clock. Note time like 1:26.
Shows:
5:46
